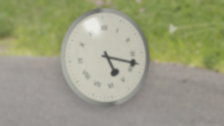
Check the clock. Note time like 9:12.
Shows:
5:18
